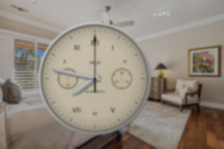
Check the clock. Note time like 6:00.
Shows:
7:47
